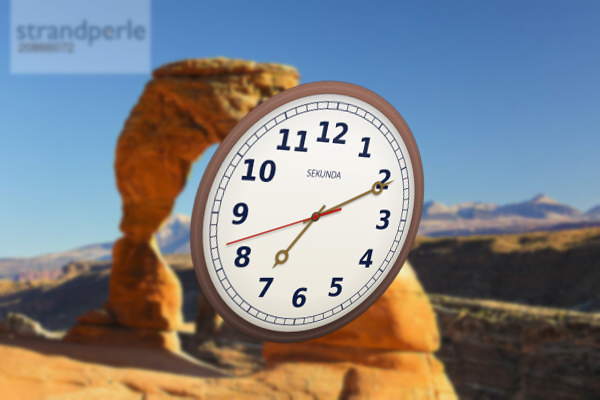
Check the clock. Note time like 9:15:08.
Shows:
7:10:42
